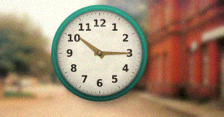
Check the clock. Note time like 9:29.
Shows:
10:15
